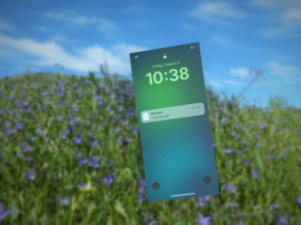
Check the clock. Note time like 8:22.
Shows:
10:38
